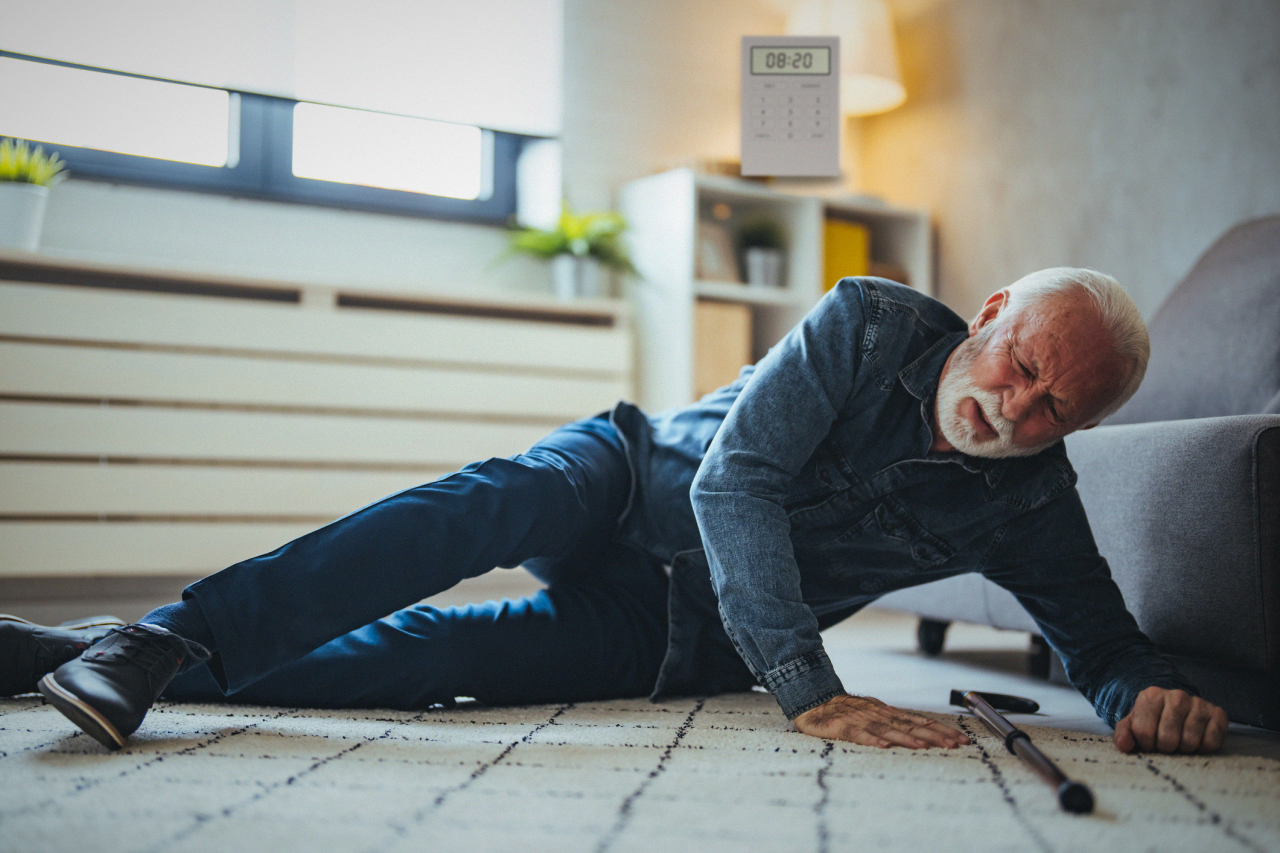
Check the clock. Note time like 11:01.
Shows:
8:20
